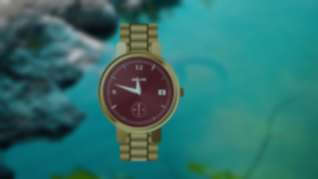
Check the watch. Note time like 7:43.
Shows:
11:48
